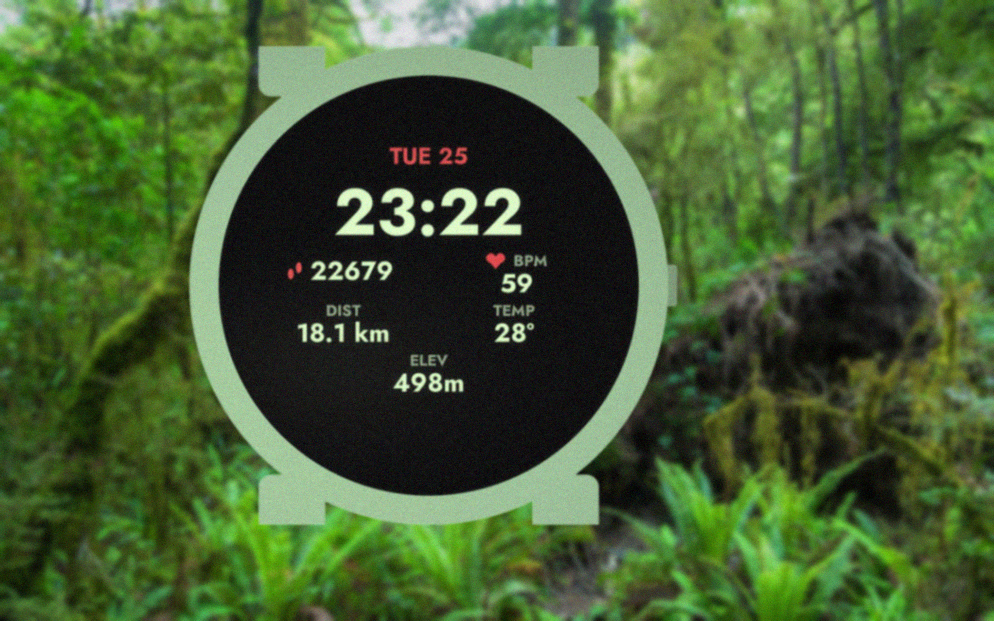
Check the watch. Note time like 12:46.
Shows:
23:22
